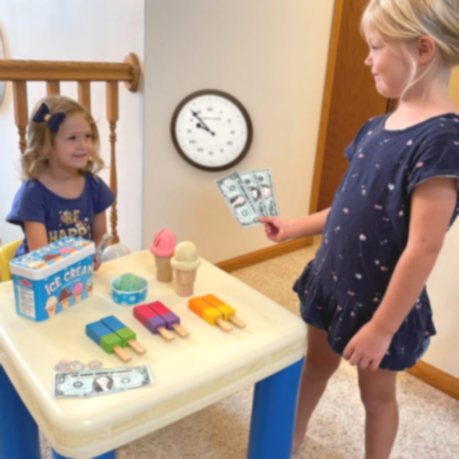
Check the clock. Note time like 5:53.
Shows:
9:53
